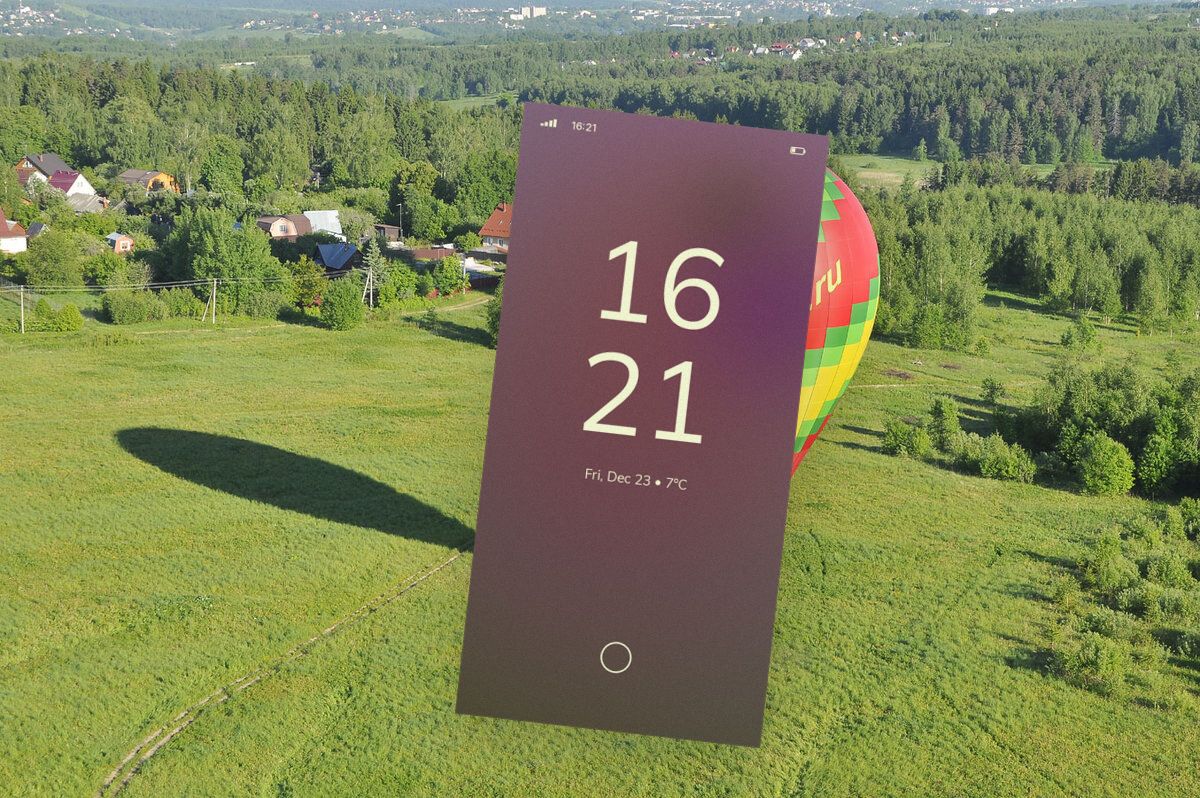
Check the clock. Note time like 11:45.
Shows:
16:21
